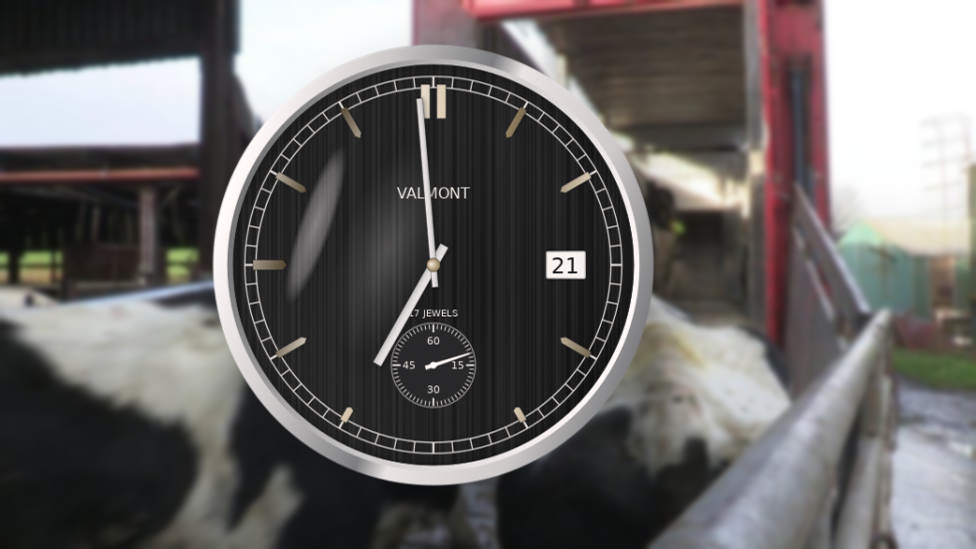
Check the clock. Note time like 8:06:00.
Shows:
6:59:12
